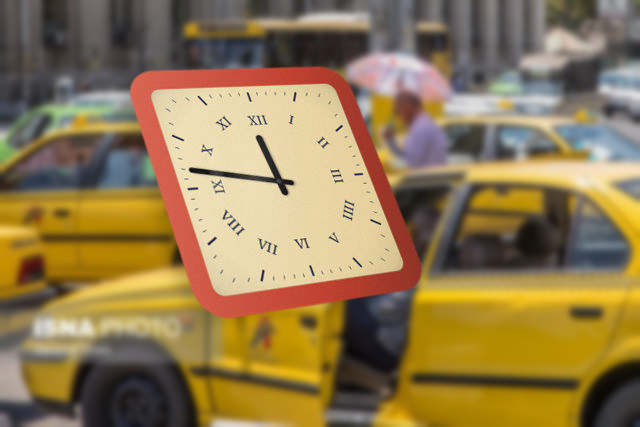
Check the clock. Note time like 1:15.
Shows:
11:47
